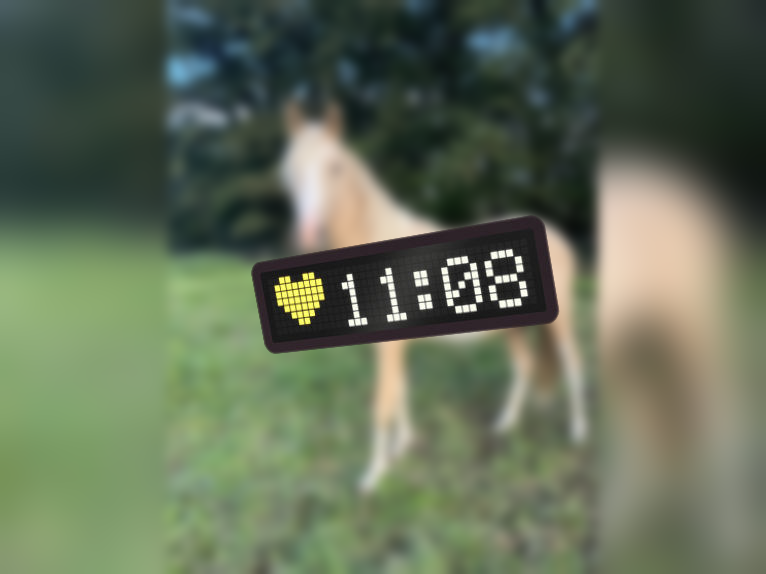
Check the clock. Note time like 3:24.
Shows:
11:08
